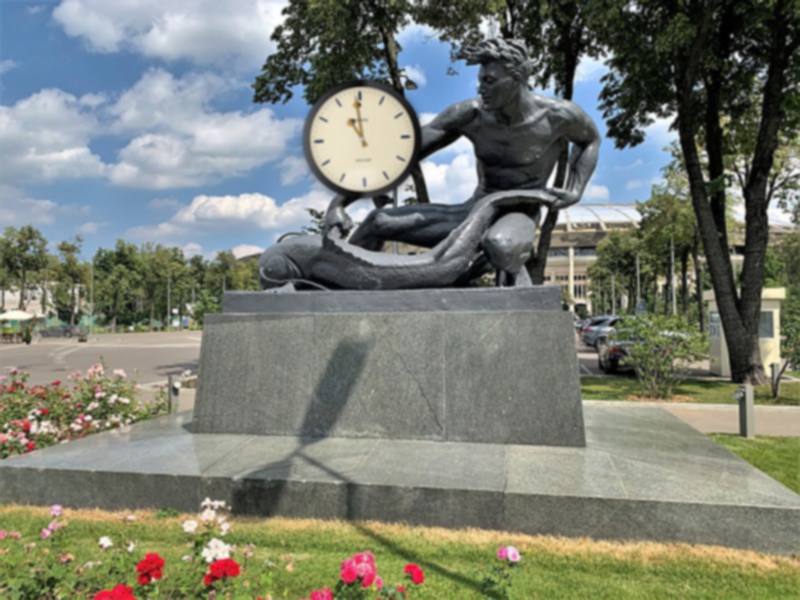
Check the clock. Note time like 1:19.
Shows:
10:59
